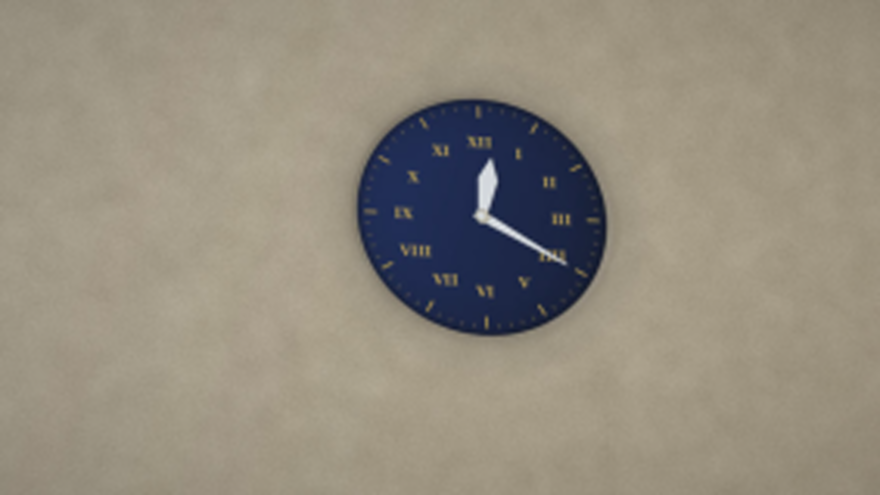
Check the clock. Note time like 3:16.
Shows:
12:20
